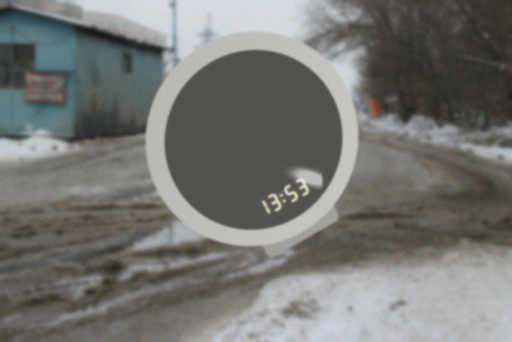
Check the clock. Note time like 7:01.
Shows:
13:53
